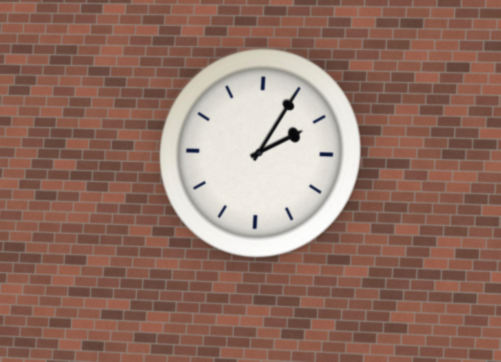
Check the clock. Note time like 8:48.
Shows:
2:05
